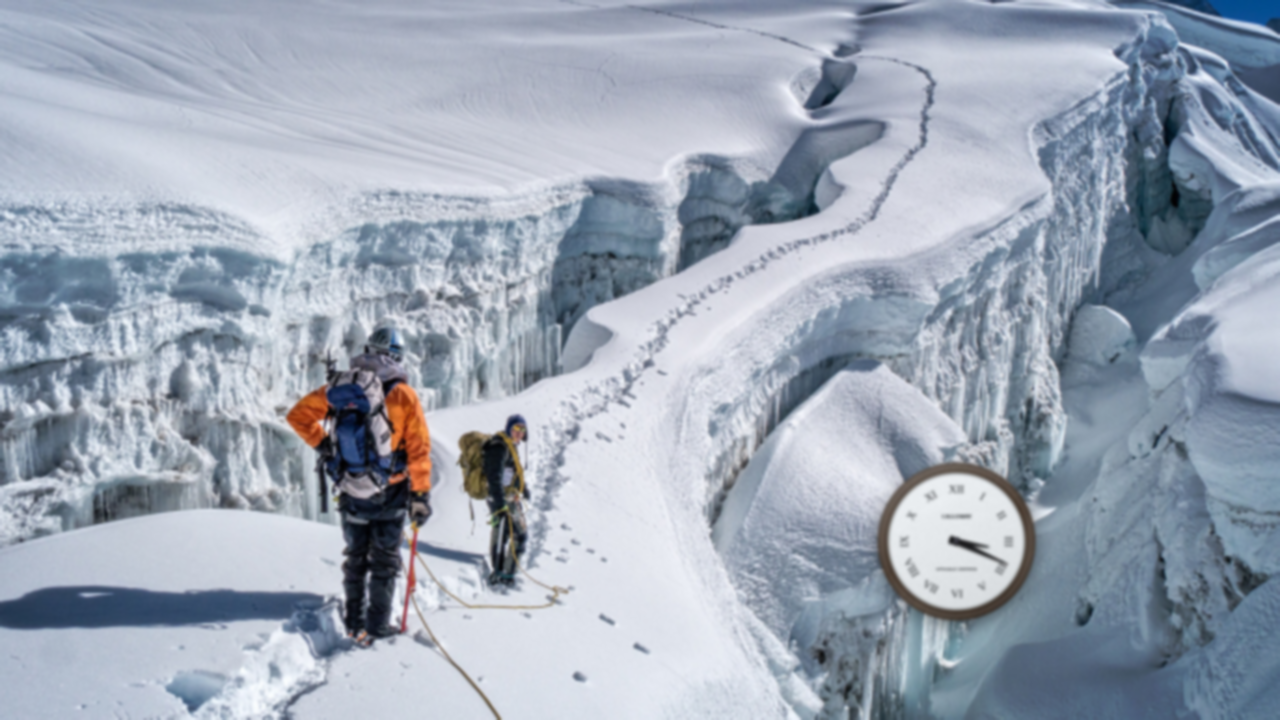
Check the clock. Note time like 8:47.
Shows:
3:19
